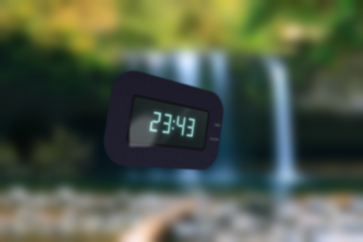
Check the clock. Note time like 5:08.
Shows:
23:43
